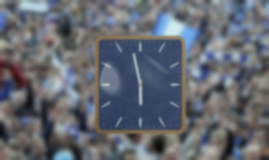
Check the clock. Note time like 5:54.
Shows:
5:58
